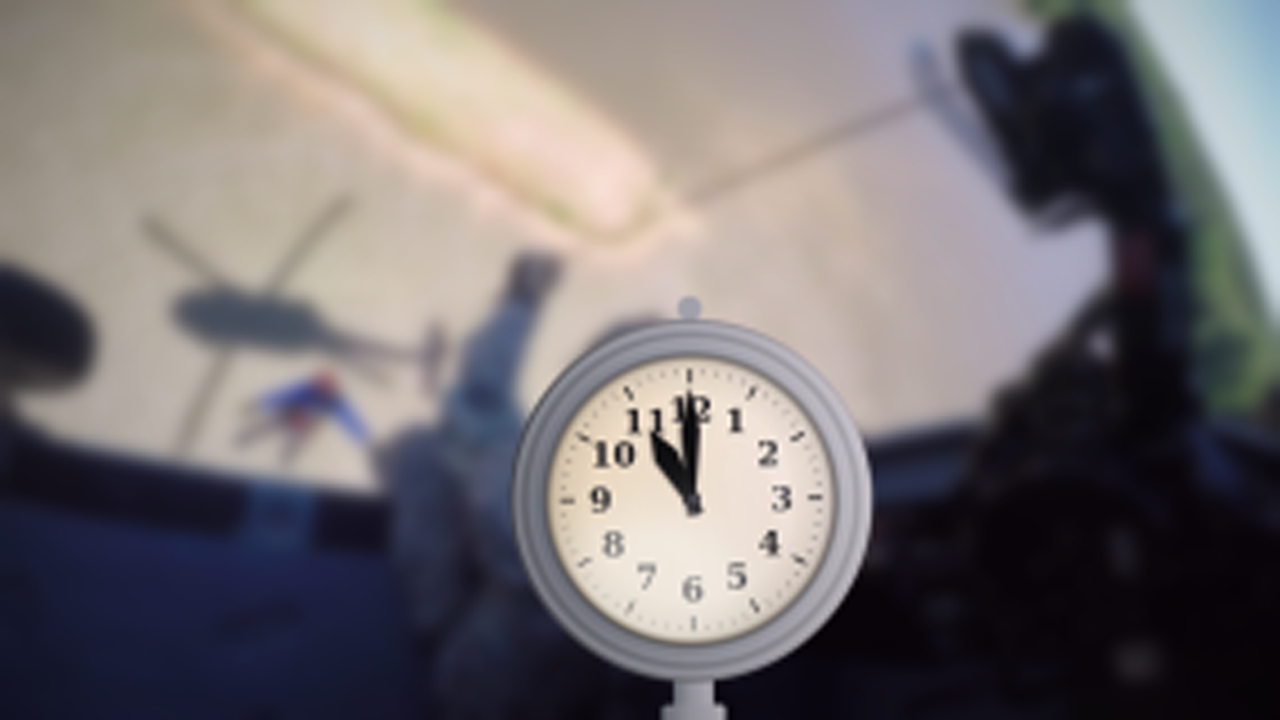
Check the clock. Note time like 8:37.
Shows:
11:00
